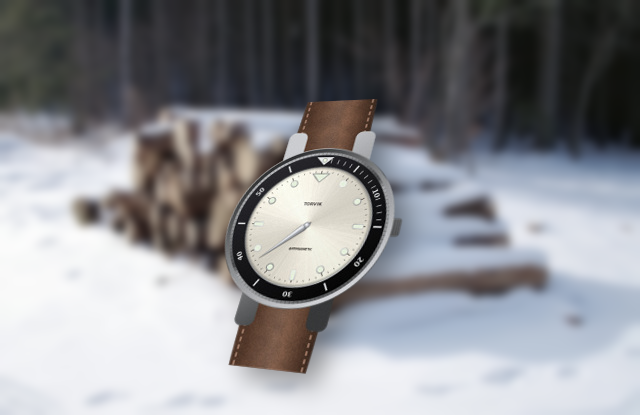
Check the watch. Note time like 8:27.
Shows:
7:38
